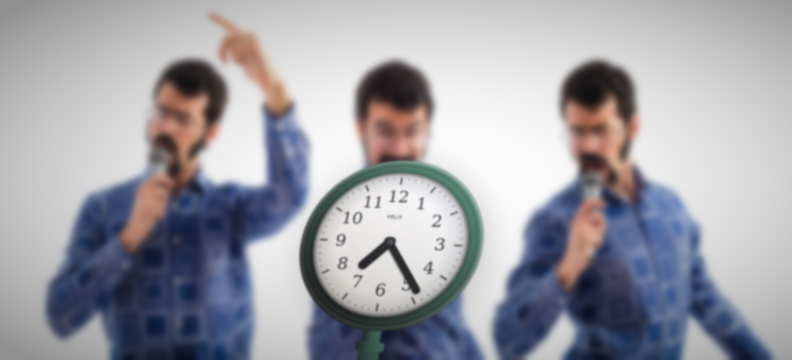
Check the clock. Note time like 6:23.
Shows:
7:24
